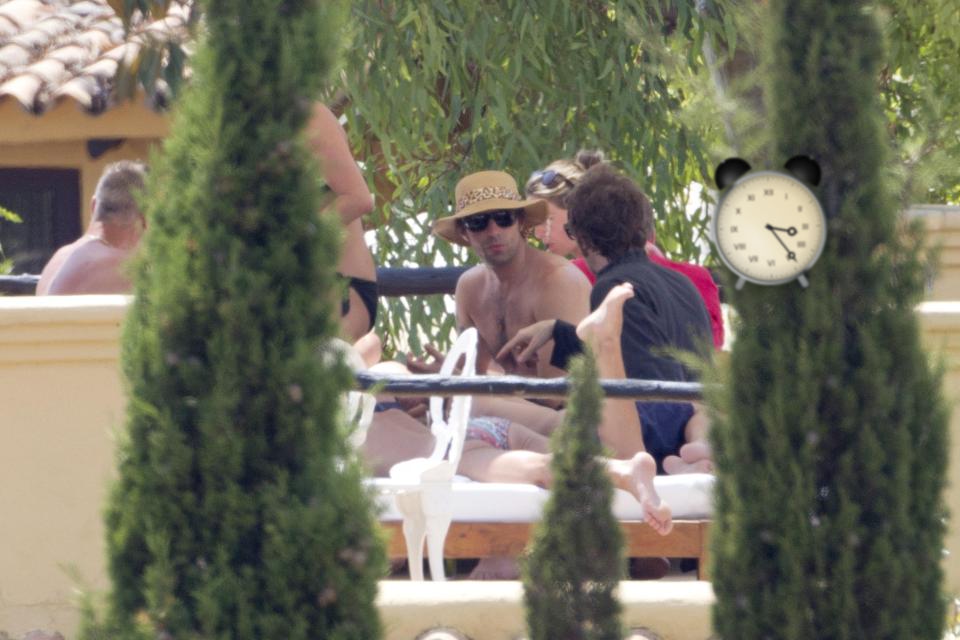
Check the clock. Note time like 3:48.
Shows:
3:24
